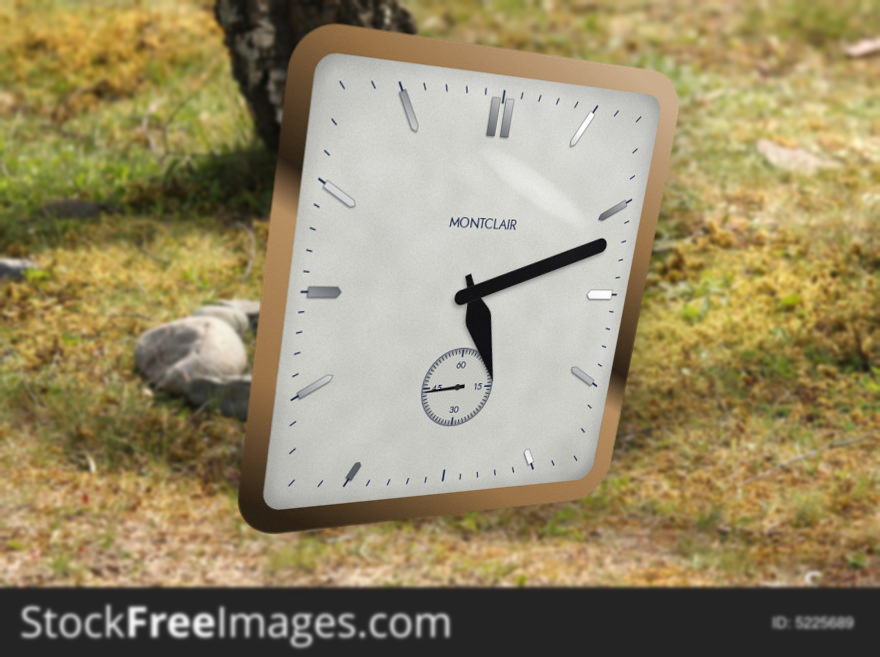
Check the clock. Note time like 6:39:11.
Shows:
5:11:44
